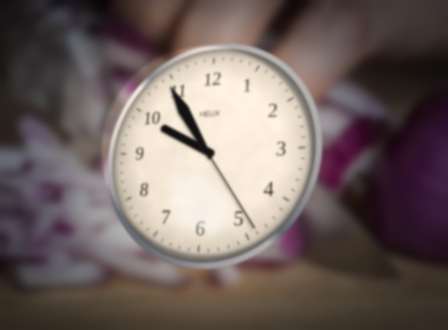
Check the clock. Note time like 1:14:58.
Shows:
9:54:24
